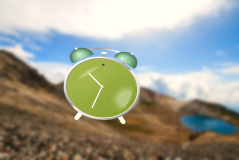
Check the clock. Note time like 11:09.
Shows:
10:33
